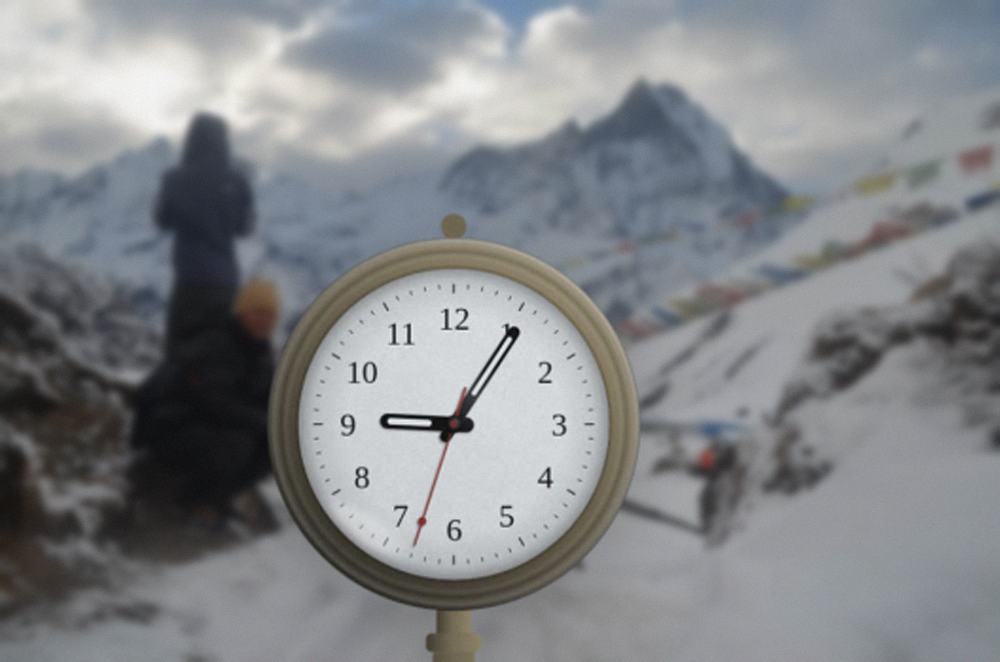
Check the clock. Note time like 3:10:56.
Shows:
9:05:33
